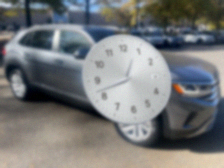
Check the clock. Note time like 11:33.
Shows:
12:42
